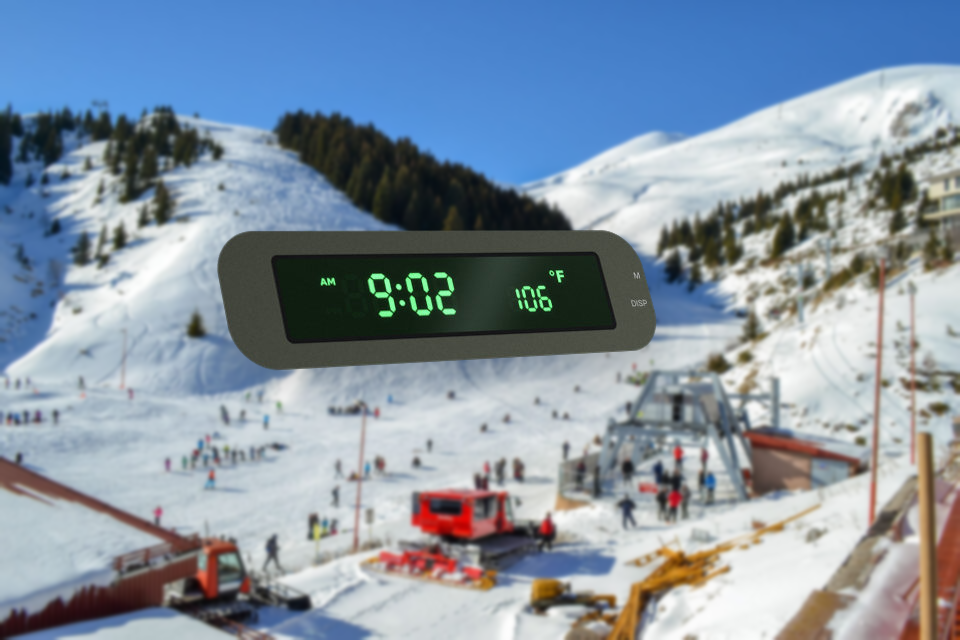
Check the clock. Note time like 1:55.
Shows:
9:02
